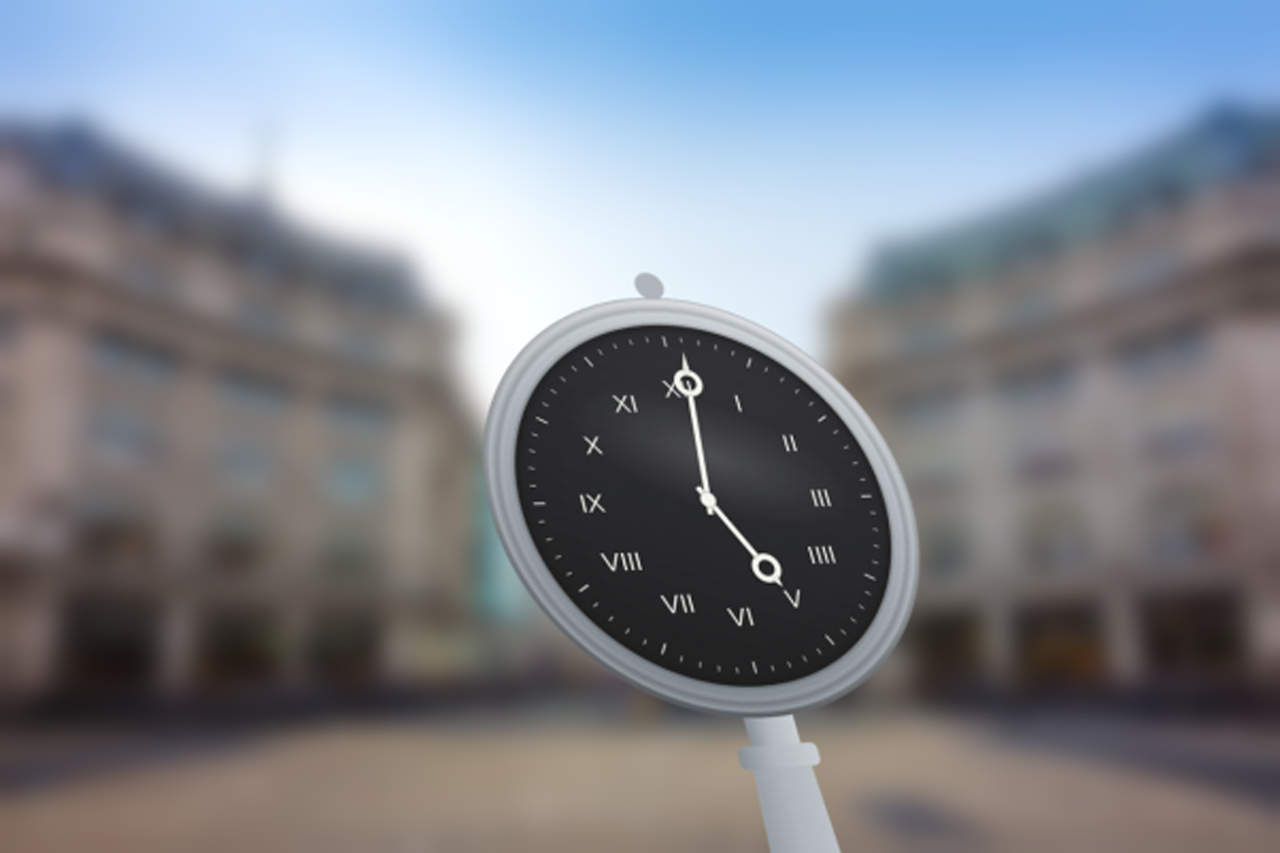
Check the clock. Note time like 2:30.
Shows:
5:01
